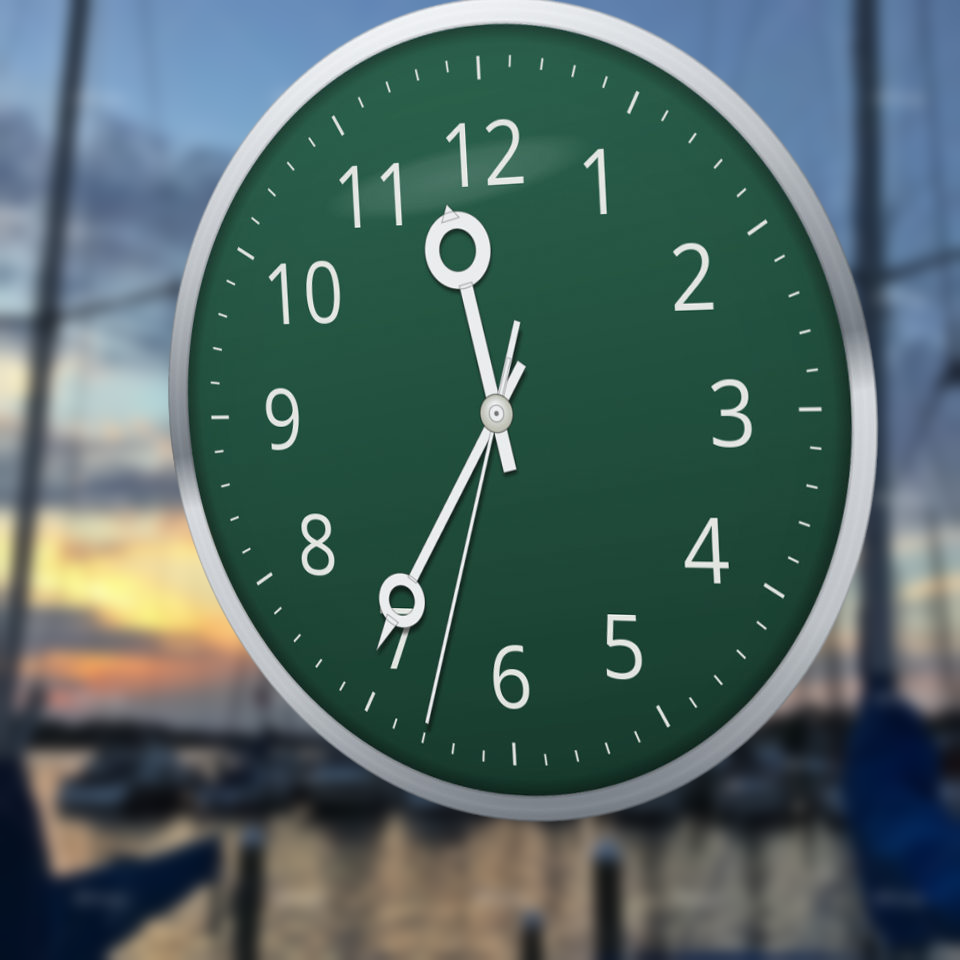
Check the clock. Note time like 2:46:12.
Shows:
11:35:33
